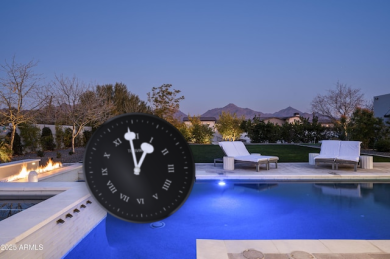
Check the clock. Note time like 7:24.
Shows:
12:59
